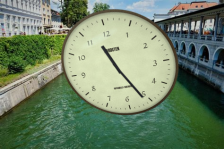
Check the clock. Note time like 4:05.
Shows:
11:26
